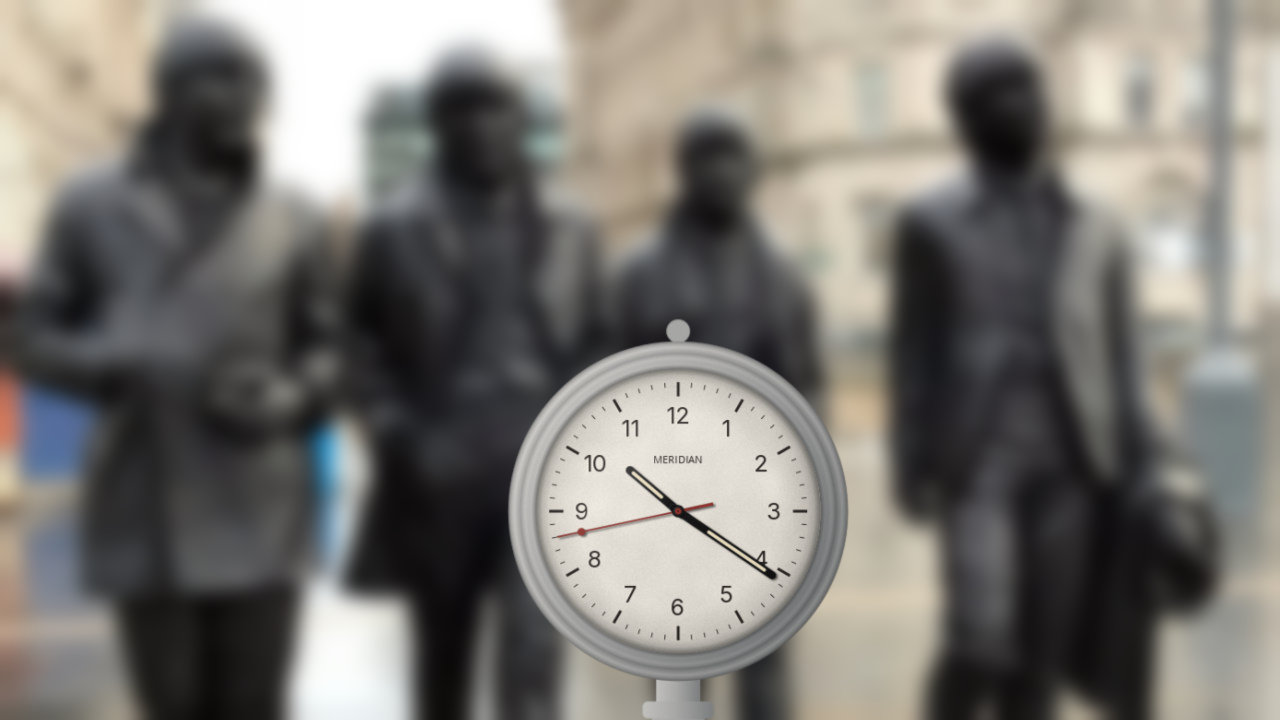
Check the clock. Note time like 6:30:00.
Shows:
10:20:43
